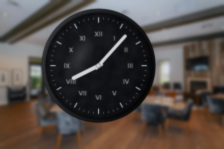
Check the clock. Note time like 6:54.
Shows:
8:07
